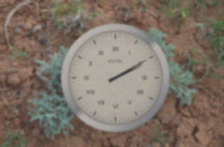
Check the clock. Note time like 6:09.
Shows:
2:10
